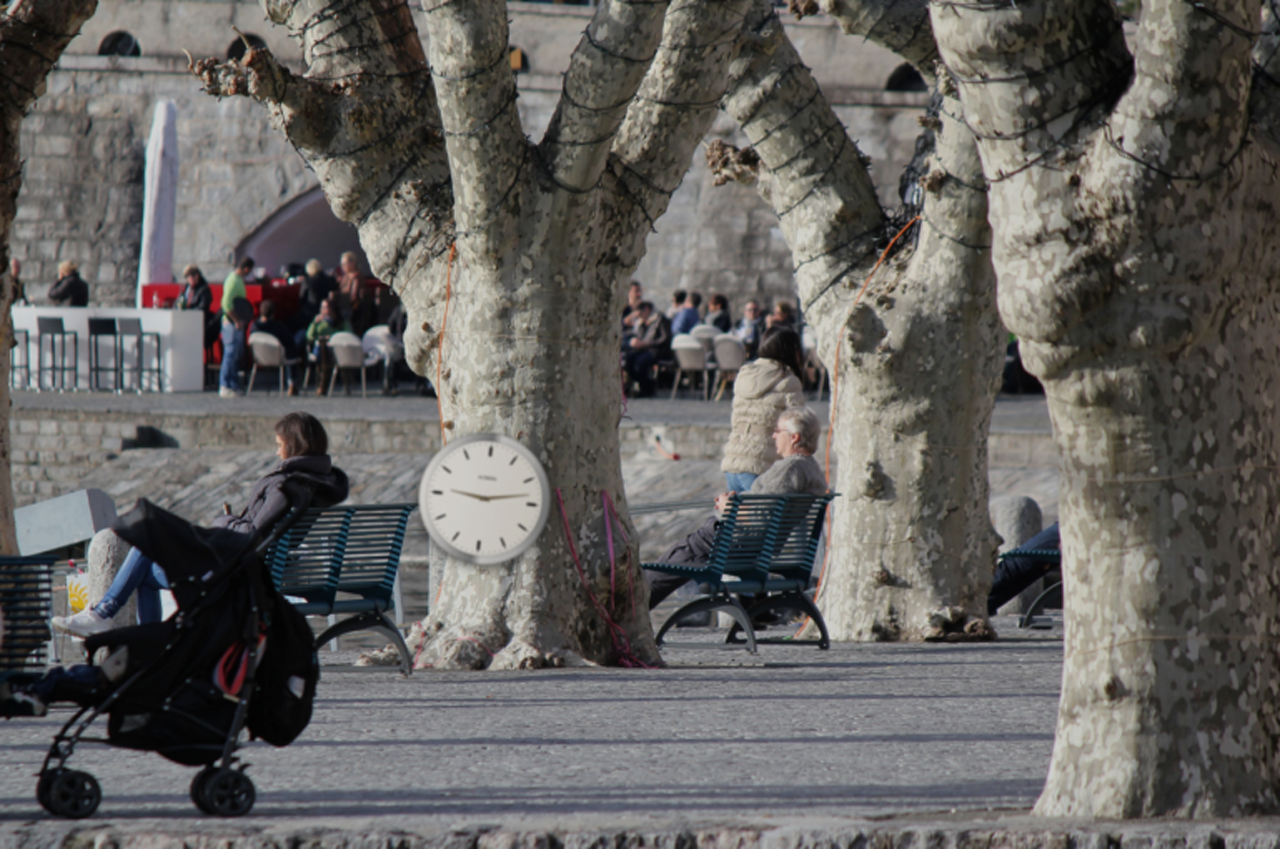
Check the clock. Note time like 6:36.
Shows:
9:13
